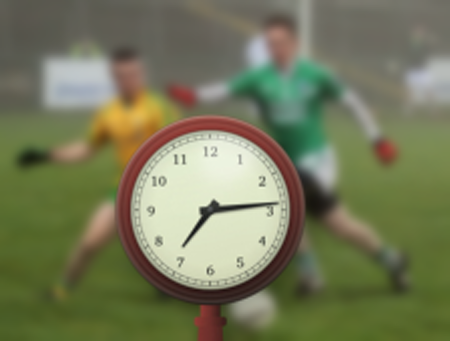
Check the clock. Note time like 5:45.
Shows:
7:14
